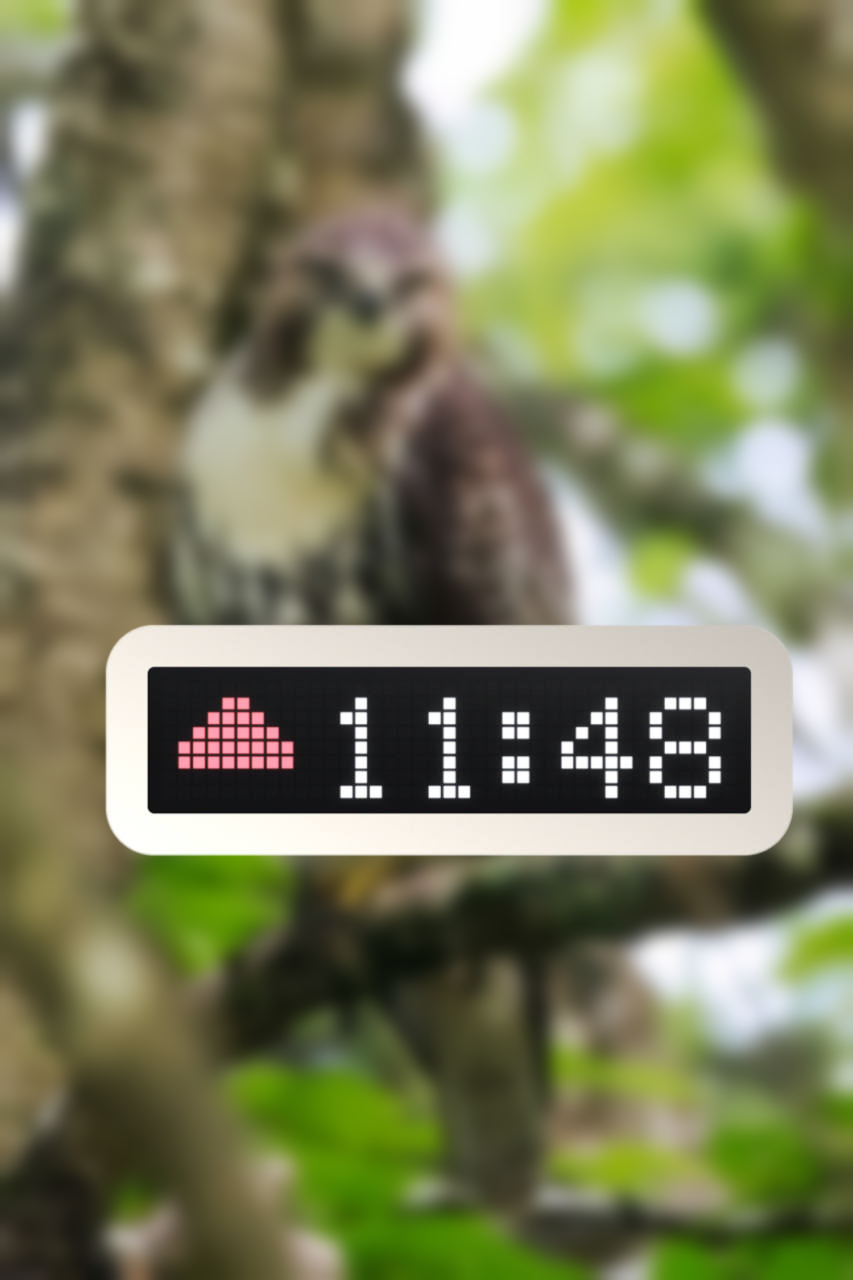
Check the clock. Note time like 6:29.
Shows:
11:48
